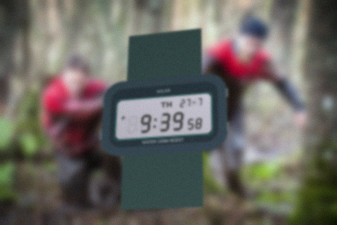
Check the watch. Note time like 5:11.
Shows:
9:39
